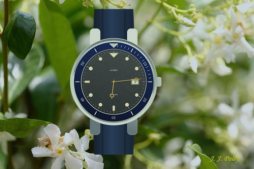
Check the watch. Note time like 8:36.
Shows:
6:14
